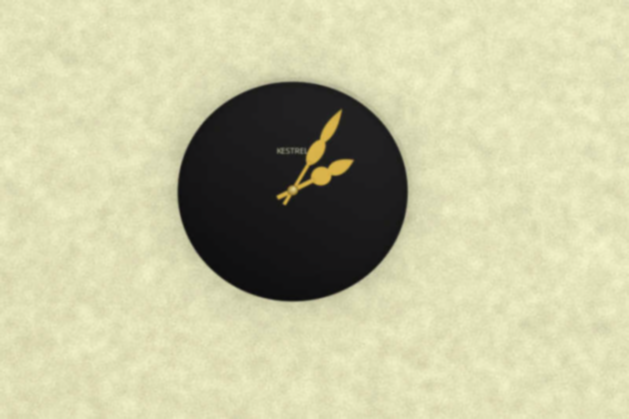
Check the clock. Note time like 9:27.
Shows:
2:05
